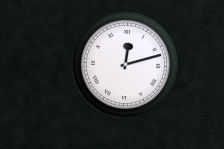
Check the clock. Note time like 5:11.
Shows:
12:12
